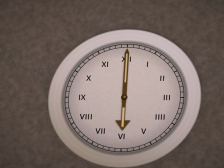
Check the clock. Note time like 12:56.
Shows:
6:00
